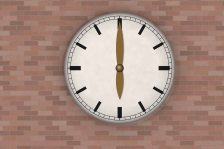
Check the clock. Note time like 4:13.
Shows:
6:00
